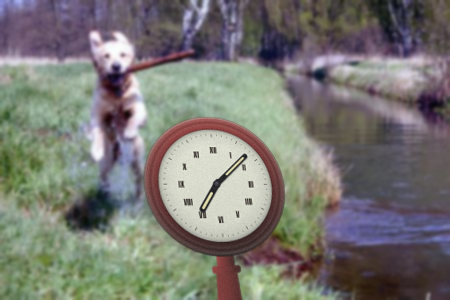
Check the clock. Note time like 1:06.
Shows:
7:08
